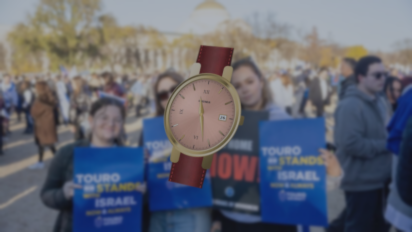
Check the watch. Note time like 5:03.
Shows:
11:27
